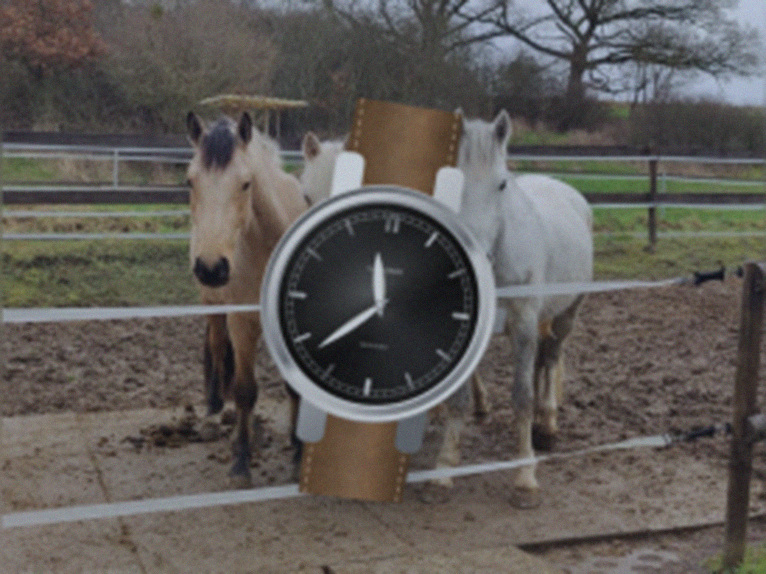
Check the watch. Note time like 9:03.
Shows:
11:38
